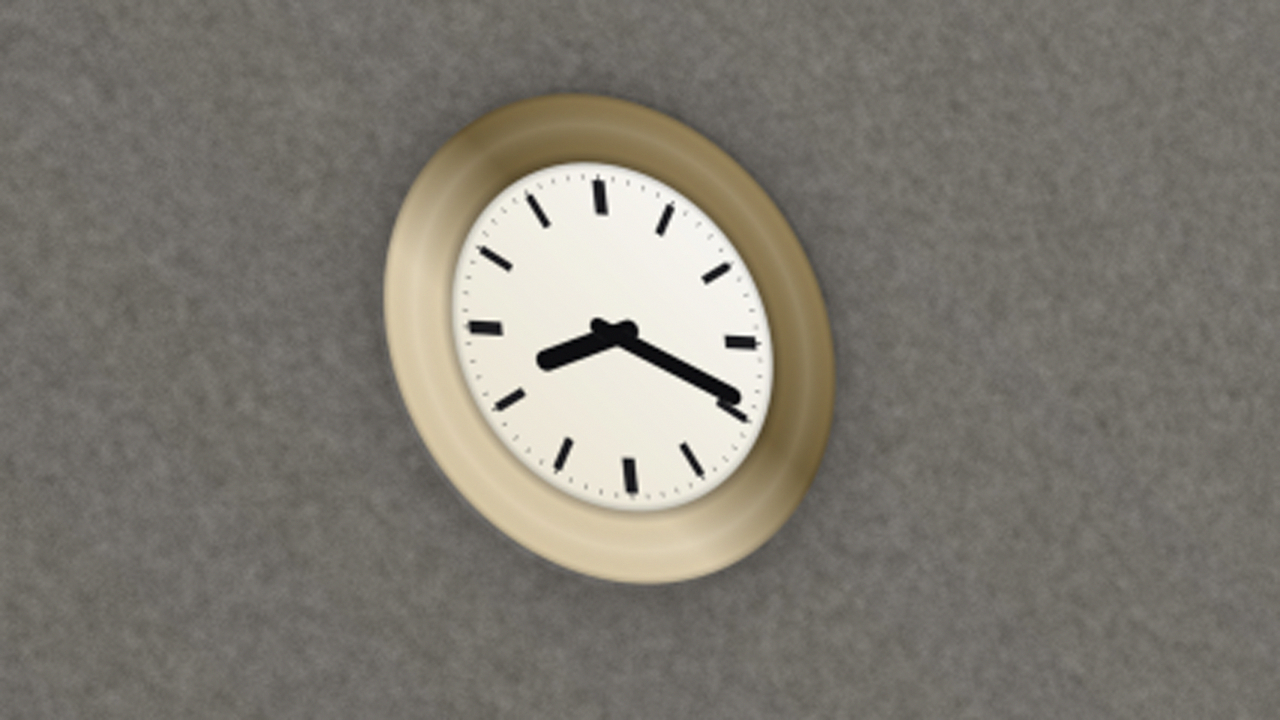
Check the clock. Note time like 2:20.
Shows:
8:19
